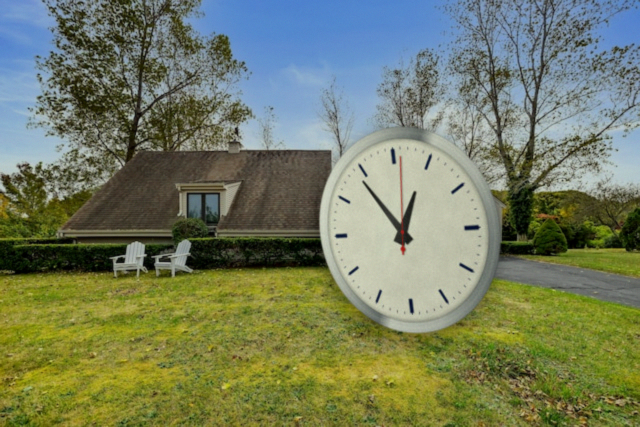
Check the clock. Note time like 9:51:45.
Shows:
12:54:01
